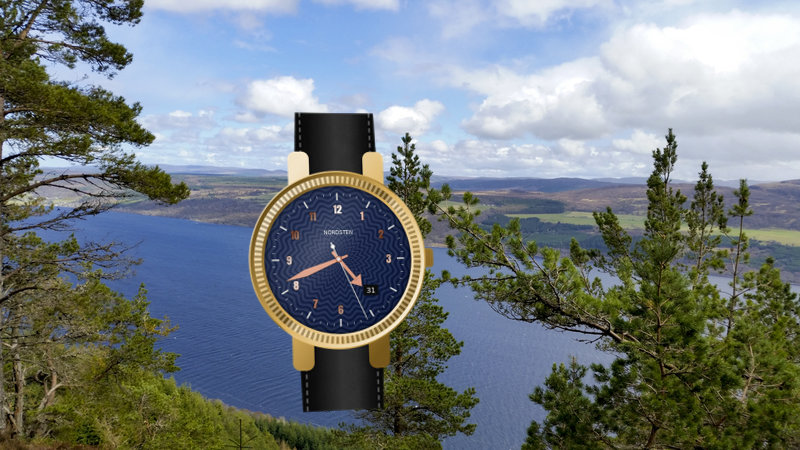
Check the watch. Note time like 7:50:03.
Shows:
4:41:26
